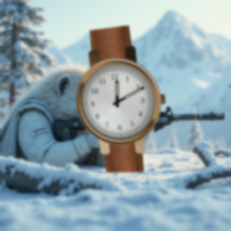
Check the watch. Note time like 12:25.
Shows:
12:11
